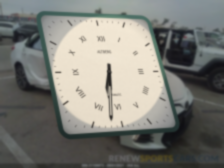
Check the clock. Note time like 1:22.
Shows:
6:32
